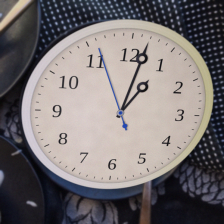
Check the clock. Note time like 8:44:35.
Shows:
1:01:56
